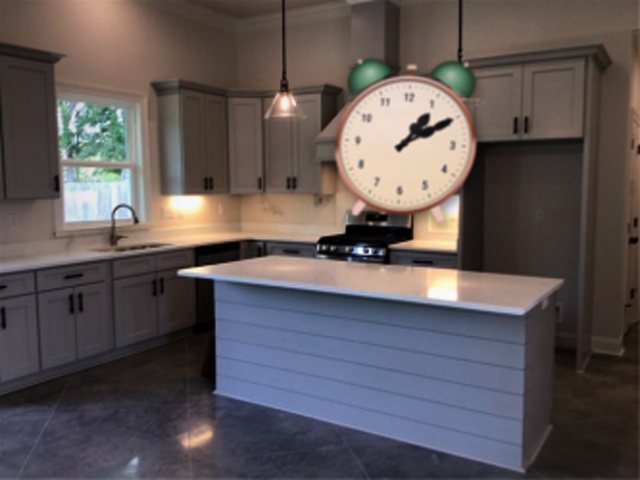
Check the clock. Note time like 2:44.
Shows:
1:10
